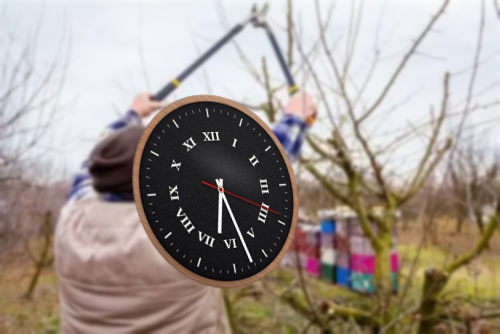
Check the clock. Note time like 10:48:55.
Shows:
6:27:19
